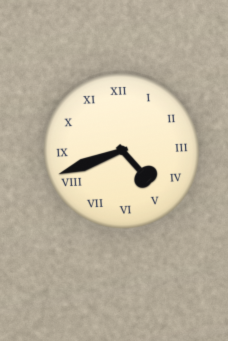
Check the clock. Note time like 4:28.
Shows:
4:42
